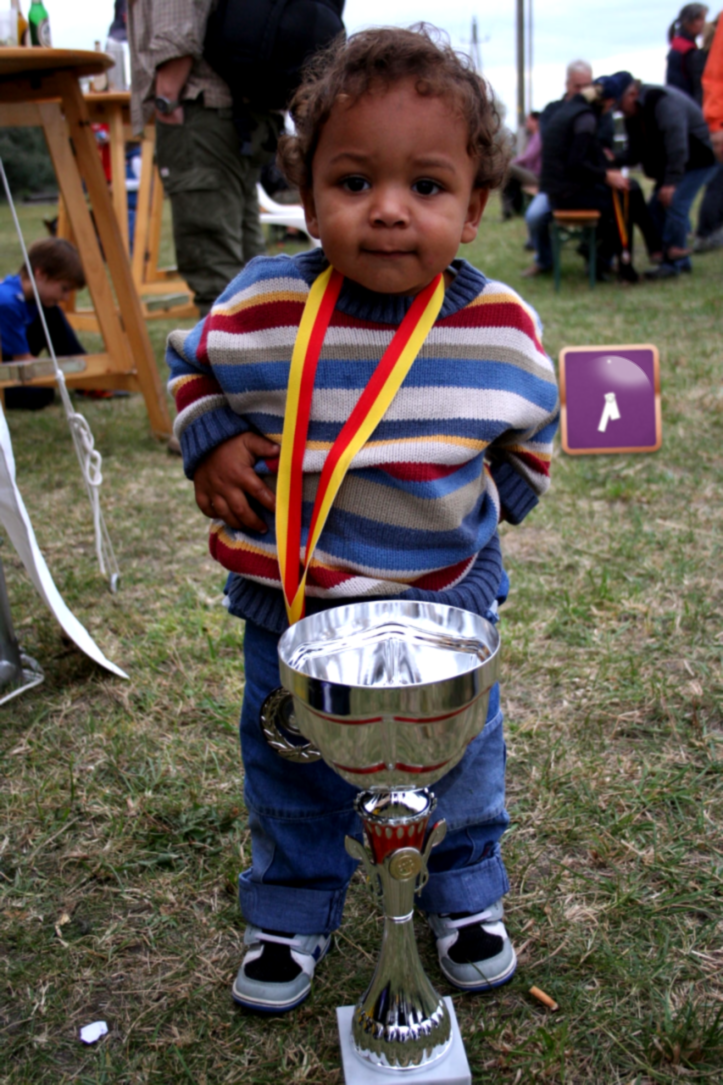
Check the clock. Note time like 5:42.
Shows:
5:33
